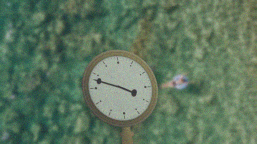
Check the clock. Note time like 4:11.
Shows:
3:48
